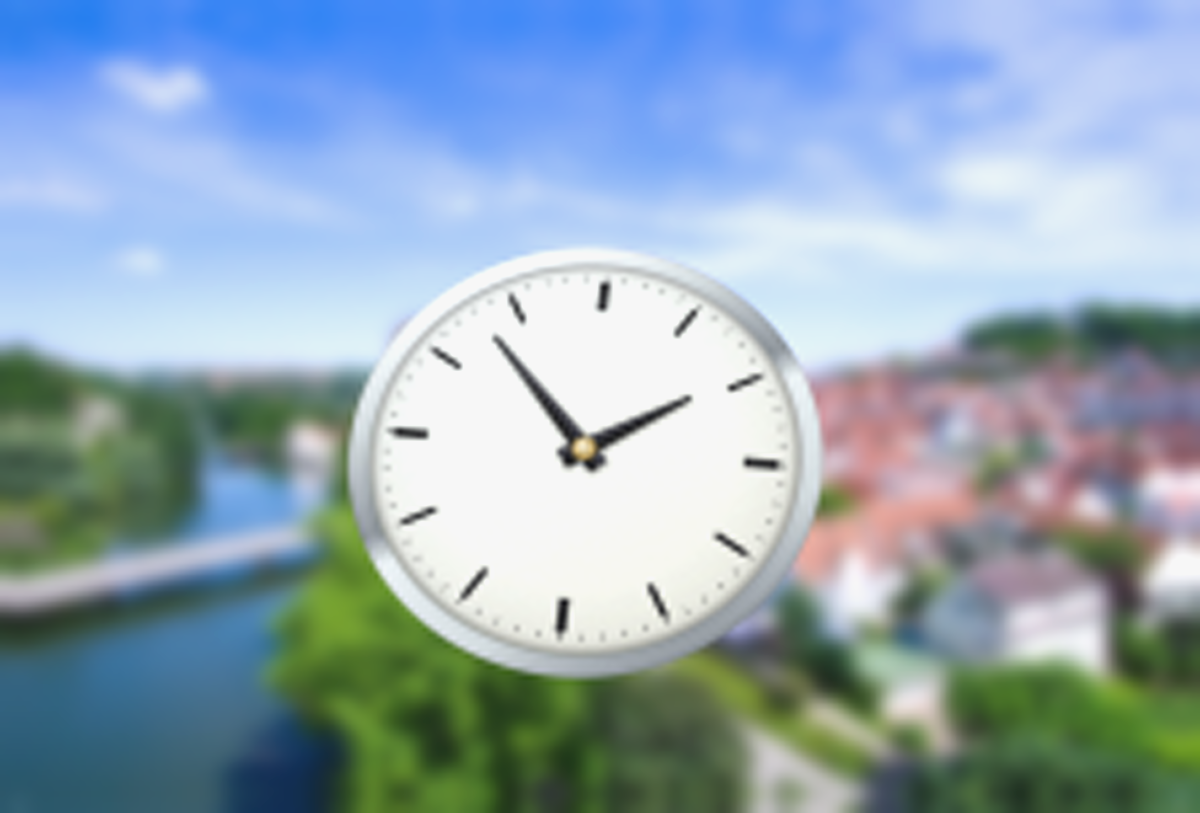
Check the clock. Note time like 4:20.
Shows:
1:53
